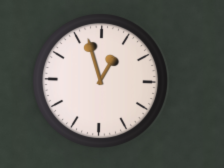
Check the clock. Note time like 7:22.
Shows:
12:57
